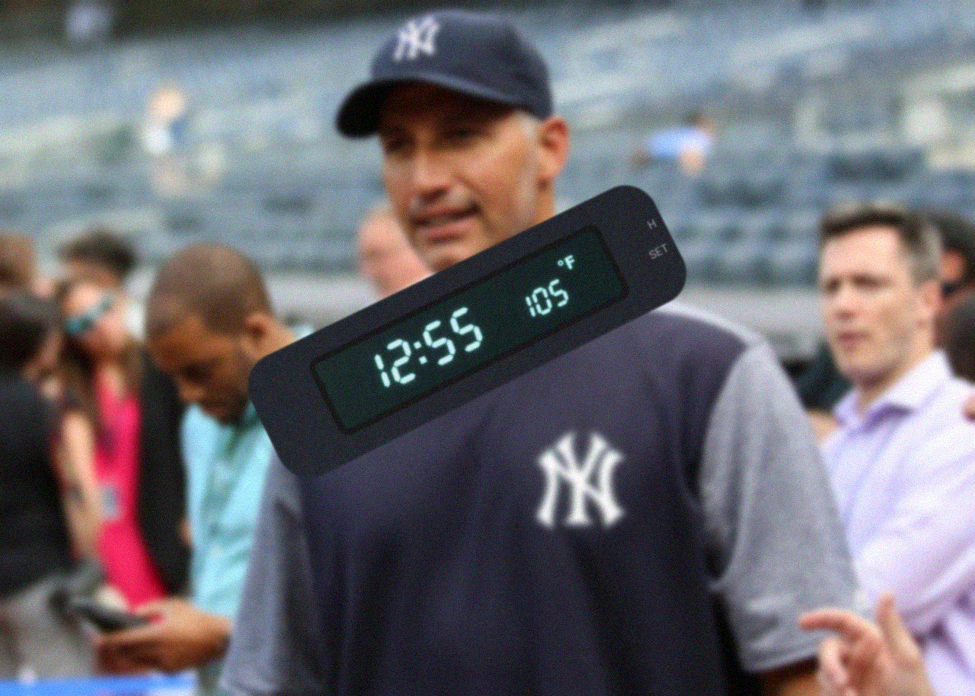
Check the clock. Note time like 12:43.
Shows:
12:55
